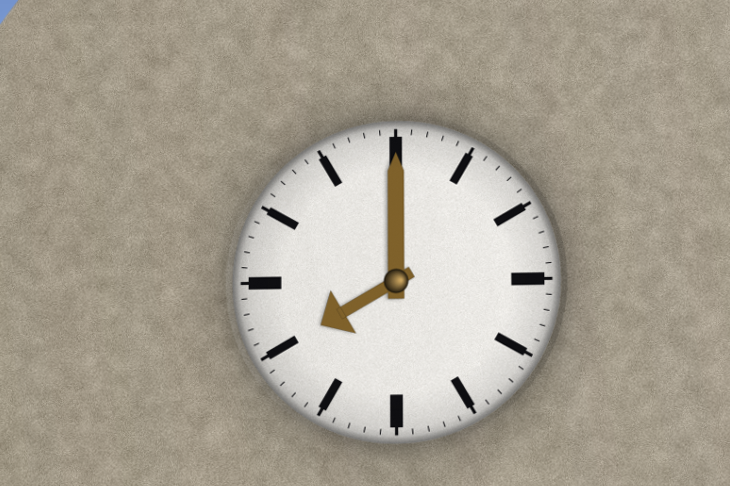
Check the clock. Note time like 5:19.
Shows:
8:00
